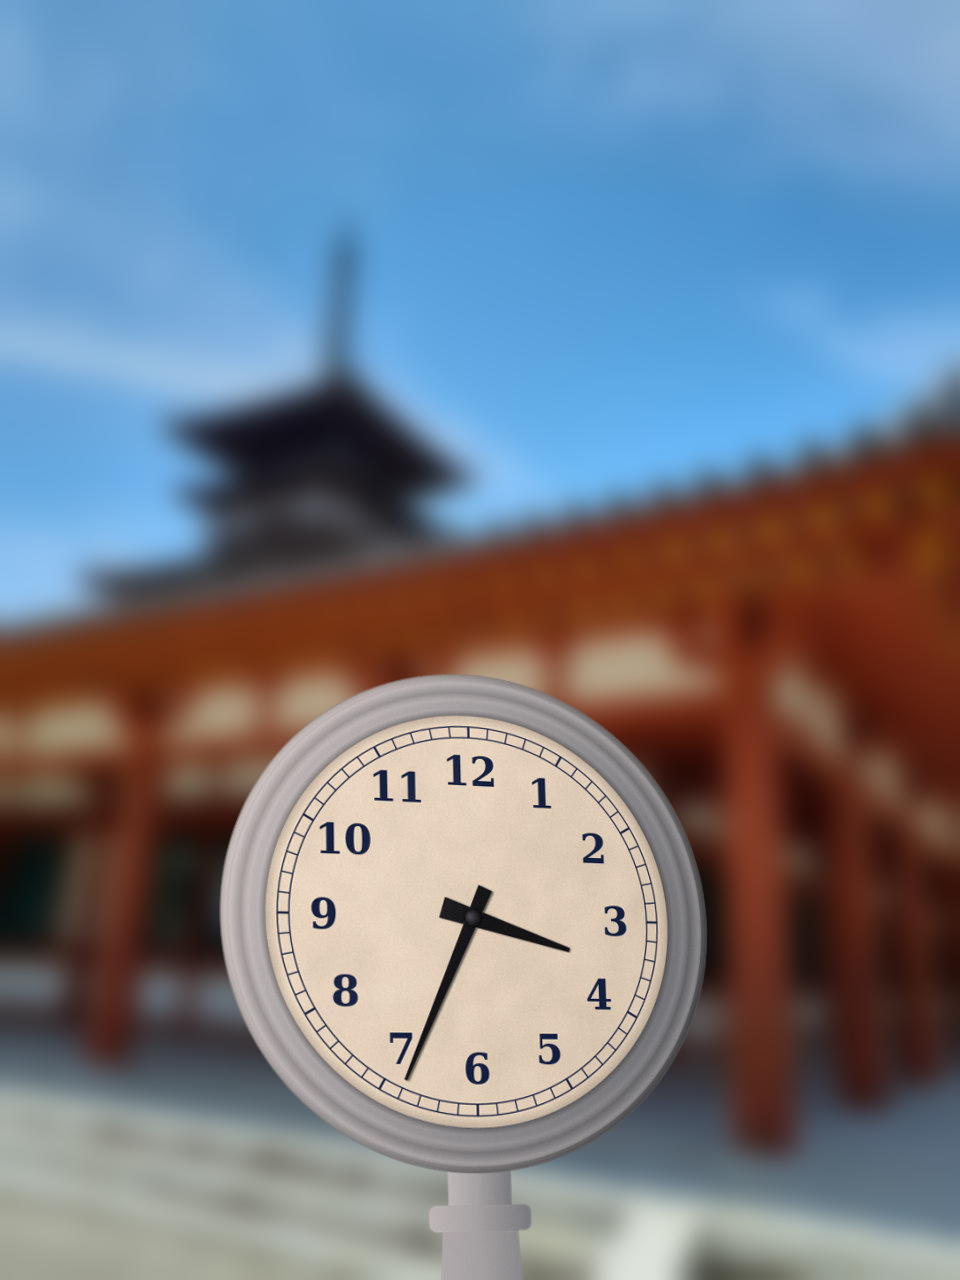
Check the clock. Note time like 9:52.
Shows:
3:34
